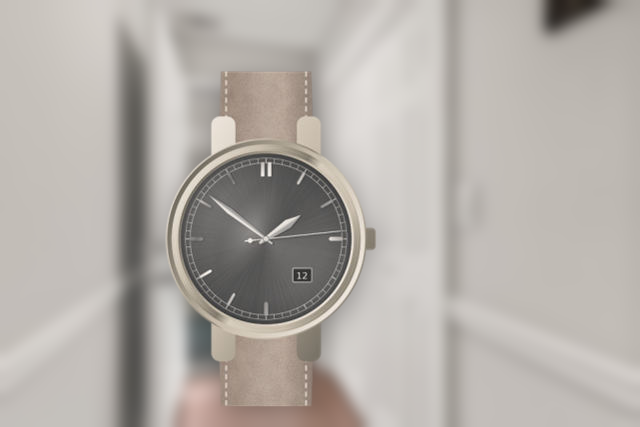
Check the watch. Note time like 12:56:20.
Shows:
1:51:14
